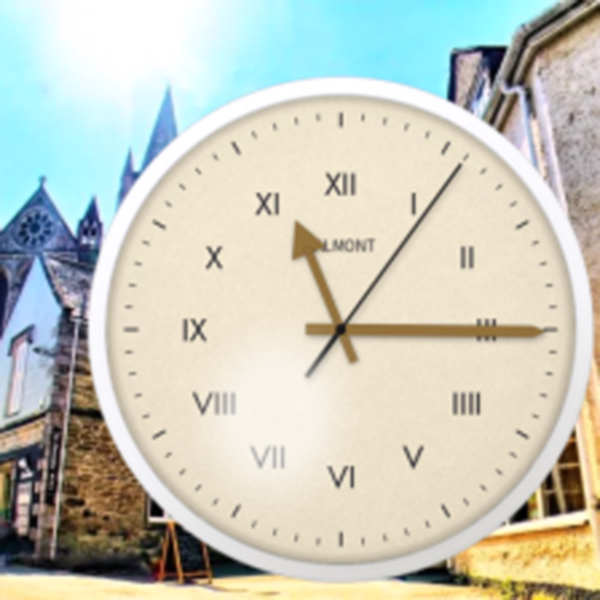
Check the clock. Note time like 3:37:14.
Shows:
11:15:06
